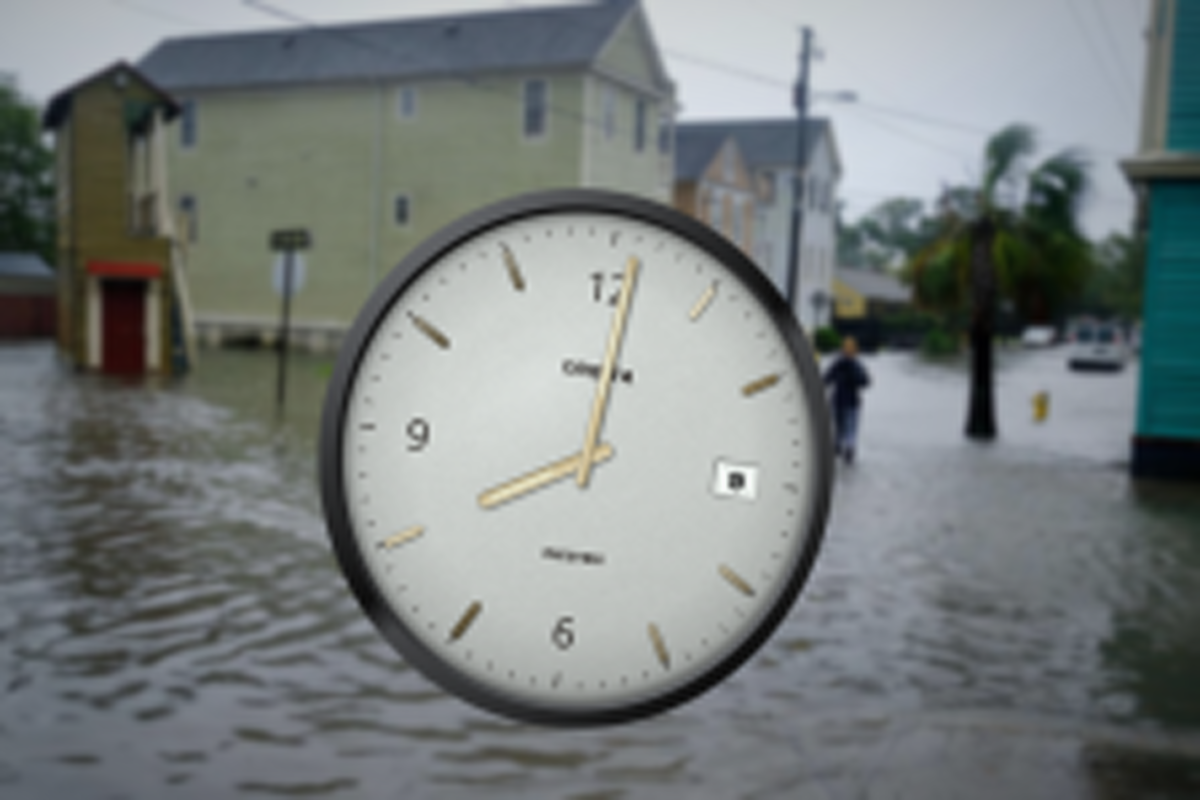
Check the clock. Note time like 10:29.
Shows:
8:01
